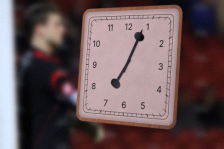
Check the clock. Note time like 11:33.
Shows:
7:04
